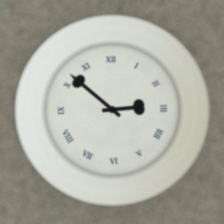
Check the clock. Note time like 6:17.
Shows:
2:52
